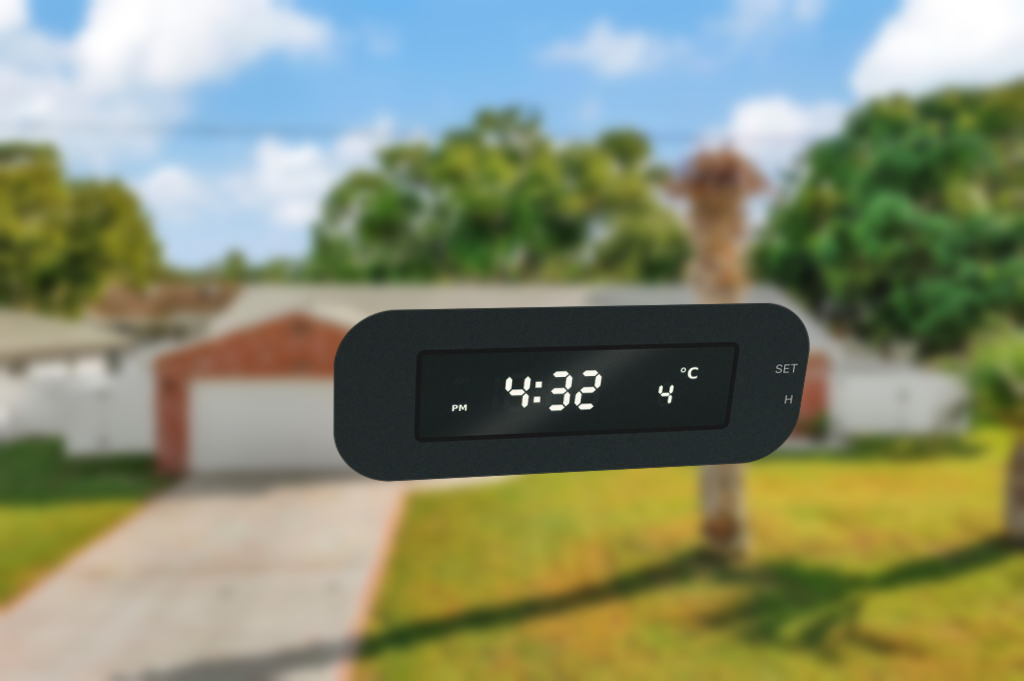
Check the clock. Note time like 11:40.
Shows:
4:32
